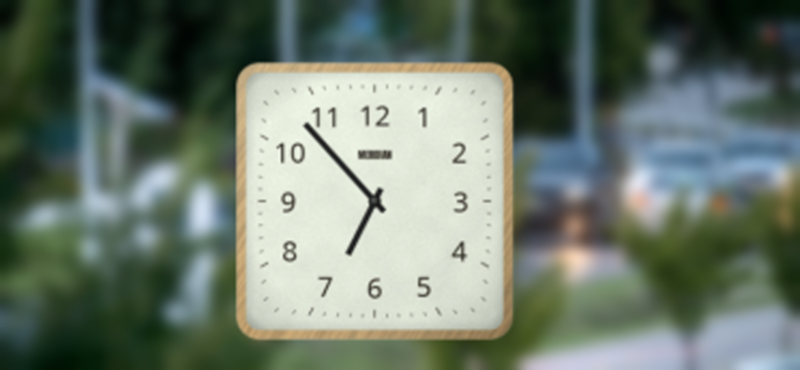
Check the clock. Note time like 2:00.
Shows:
6:53
